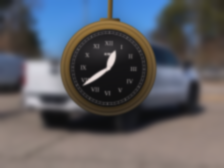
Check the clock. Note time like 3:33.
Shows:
12:39
